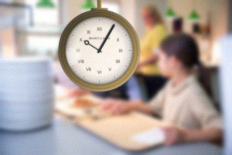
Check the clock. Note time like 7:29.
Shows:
10:05
